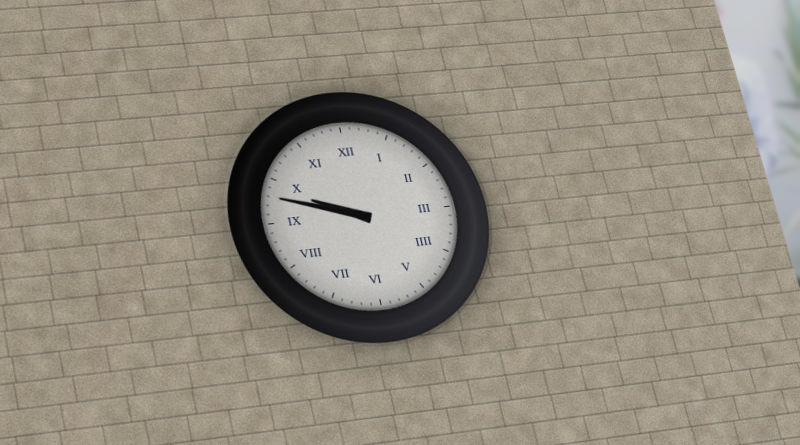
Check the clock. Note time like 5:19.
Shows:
9:48
